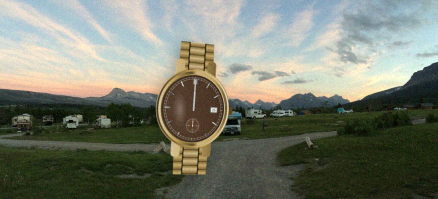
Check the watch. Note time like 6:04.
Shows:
12:00
